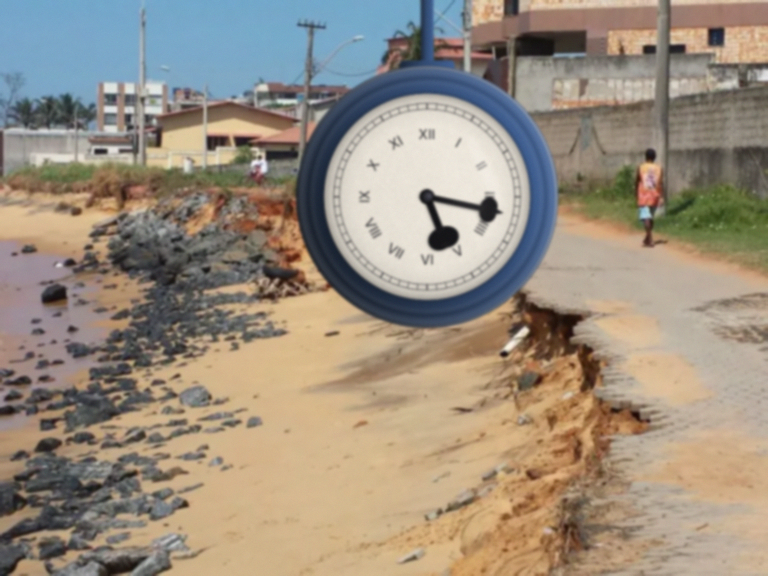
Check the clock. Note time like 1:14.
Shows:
5:17
